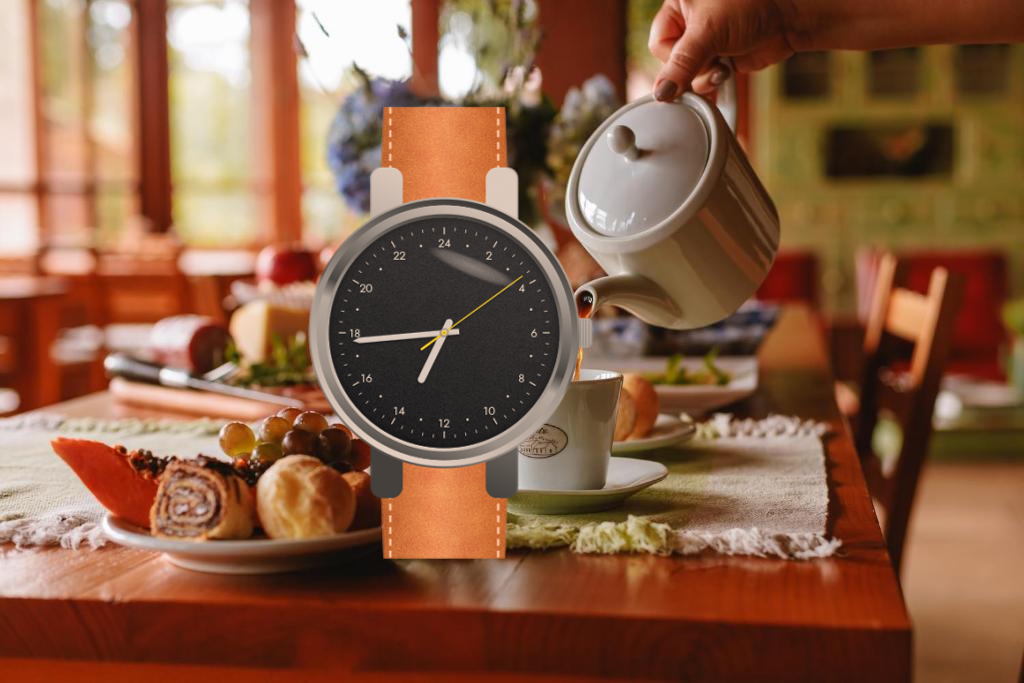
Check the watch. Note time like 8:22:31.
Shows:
13:44:09
